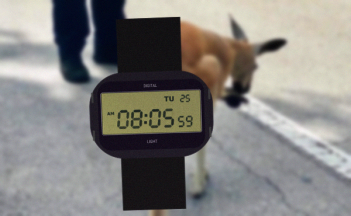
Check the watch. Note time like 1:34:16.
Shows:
8:05:59
